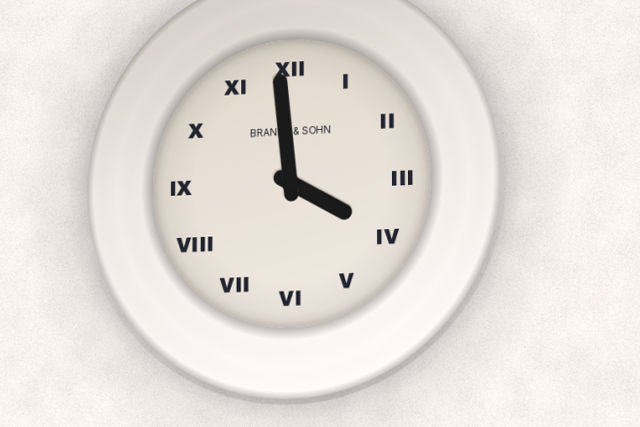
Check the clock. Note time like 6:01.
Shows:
3:59
